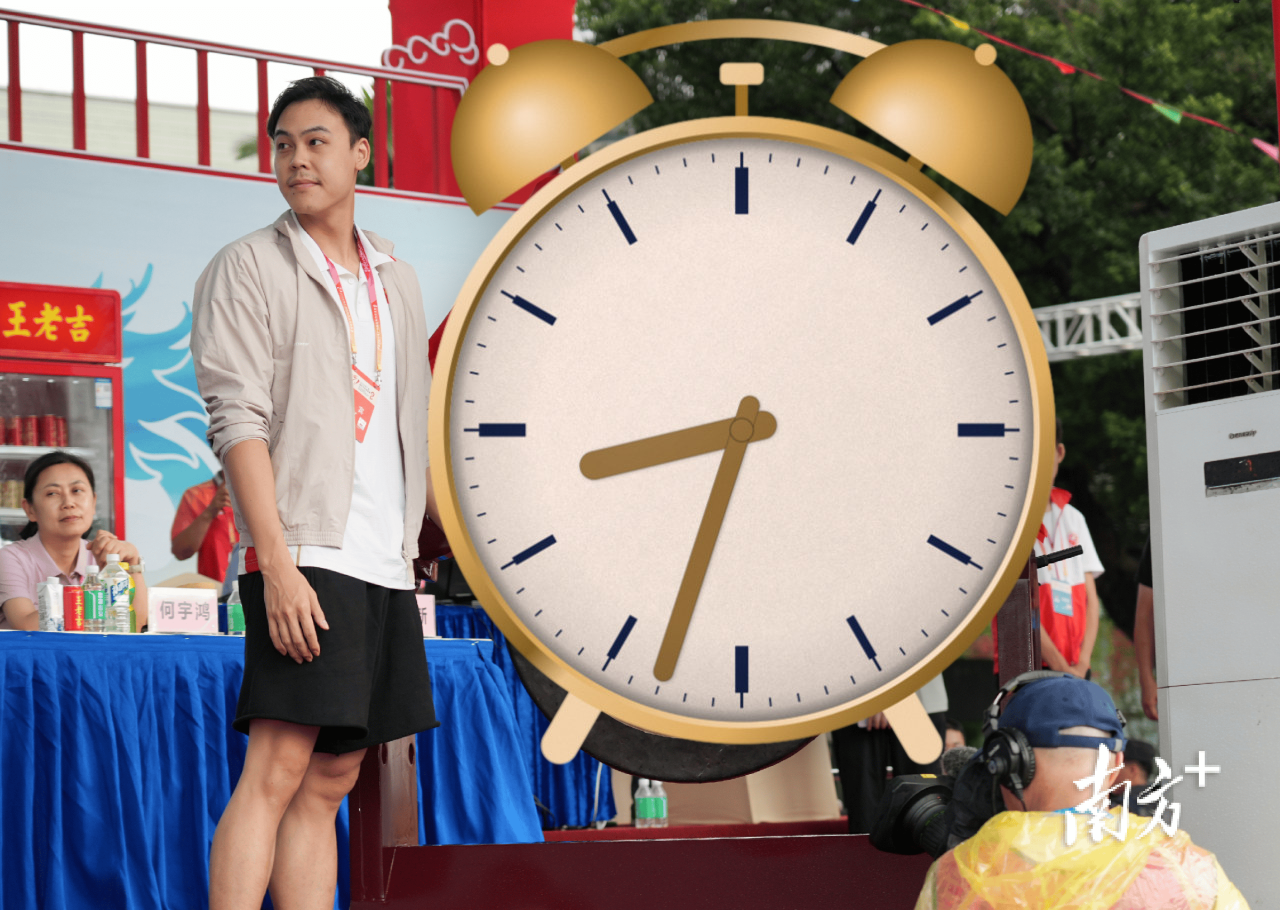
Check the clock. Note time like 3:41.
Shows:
8:33
